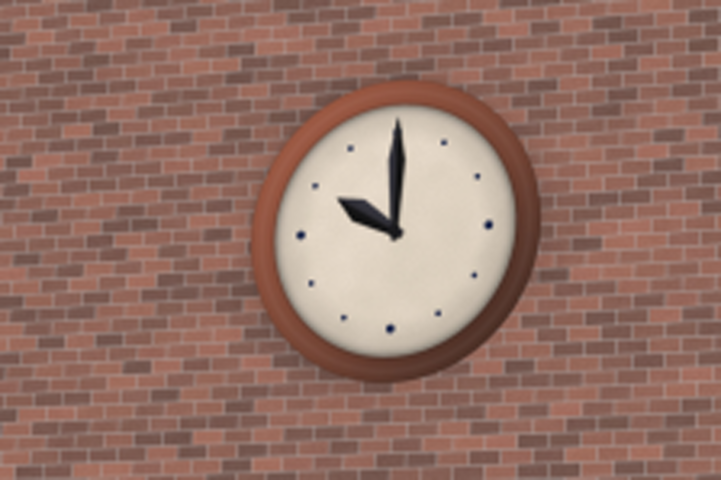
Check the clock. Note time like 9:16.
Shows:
10:00
